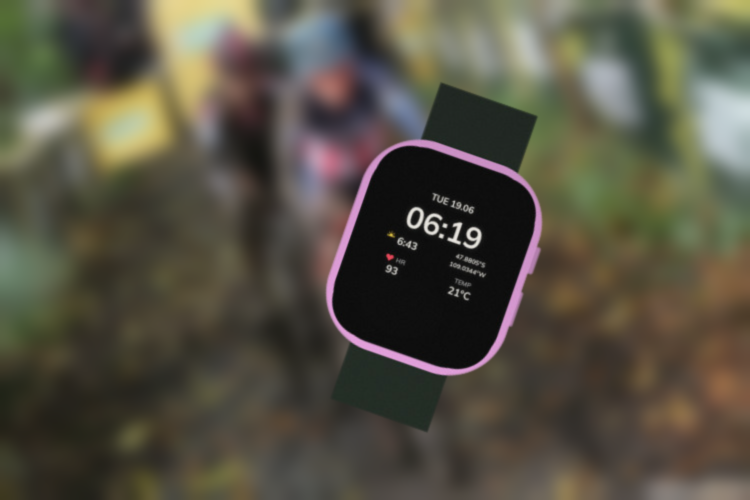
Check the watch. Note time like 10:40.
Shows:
6:19
